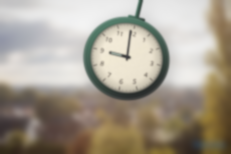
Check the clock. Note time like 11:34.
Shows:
8:59
